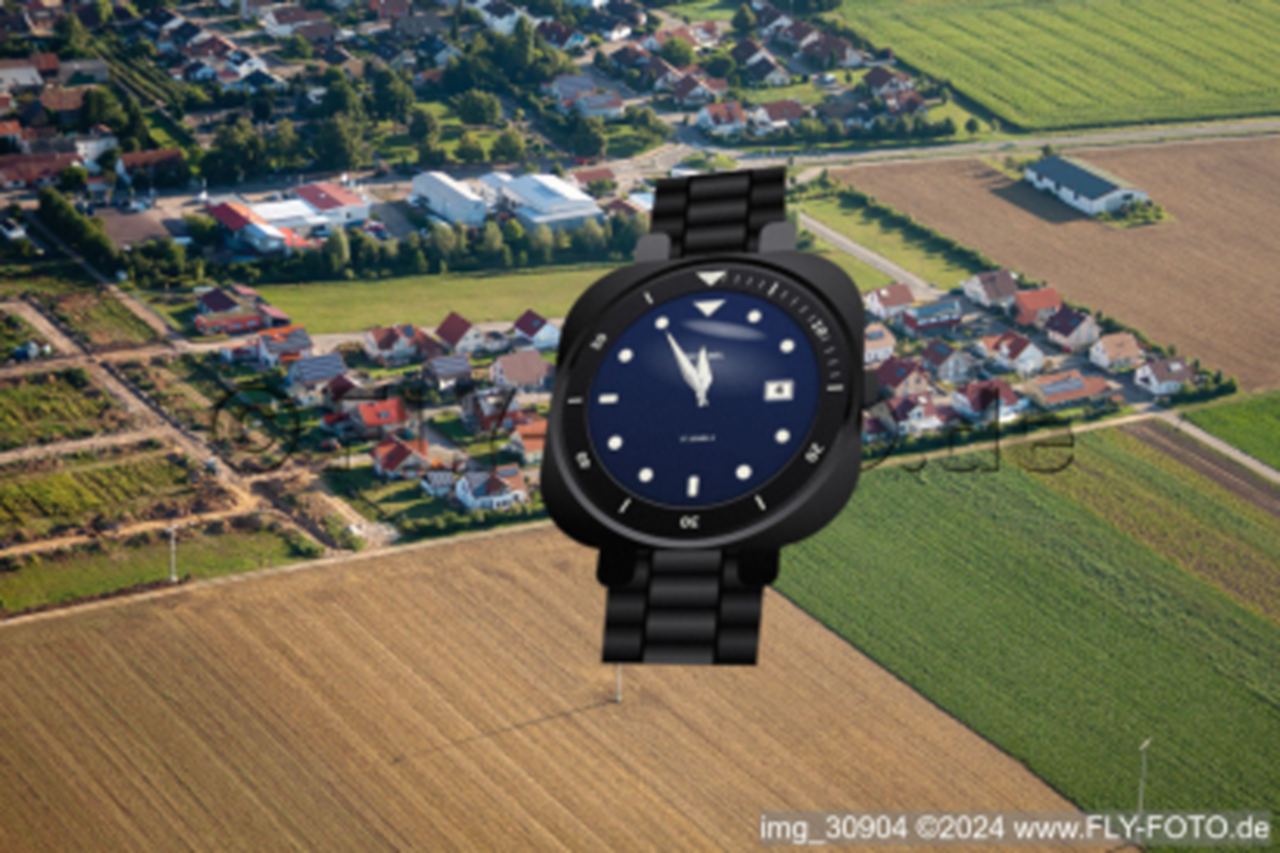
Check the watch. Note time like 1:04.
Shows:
11:55
